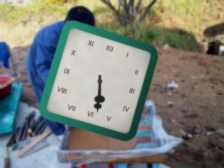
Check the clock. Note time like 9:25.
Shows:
5:28
